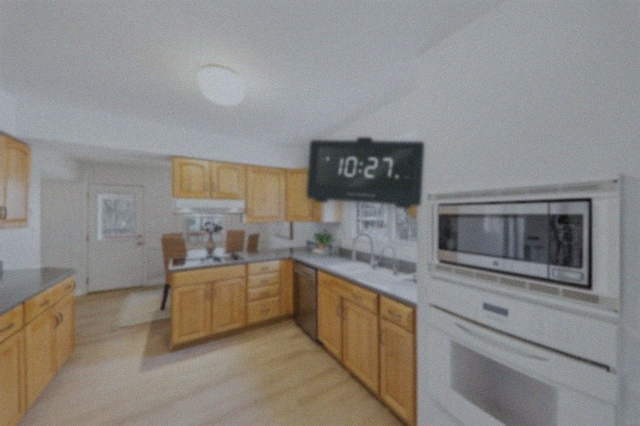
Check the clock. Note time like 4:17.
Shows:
10:27
